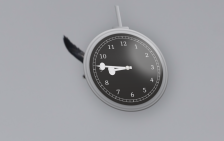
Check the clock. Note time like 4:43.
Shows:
8:46
